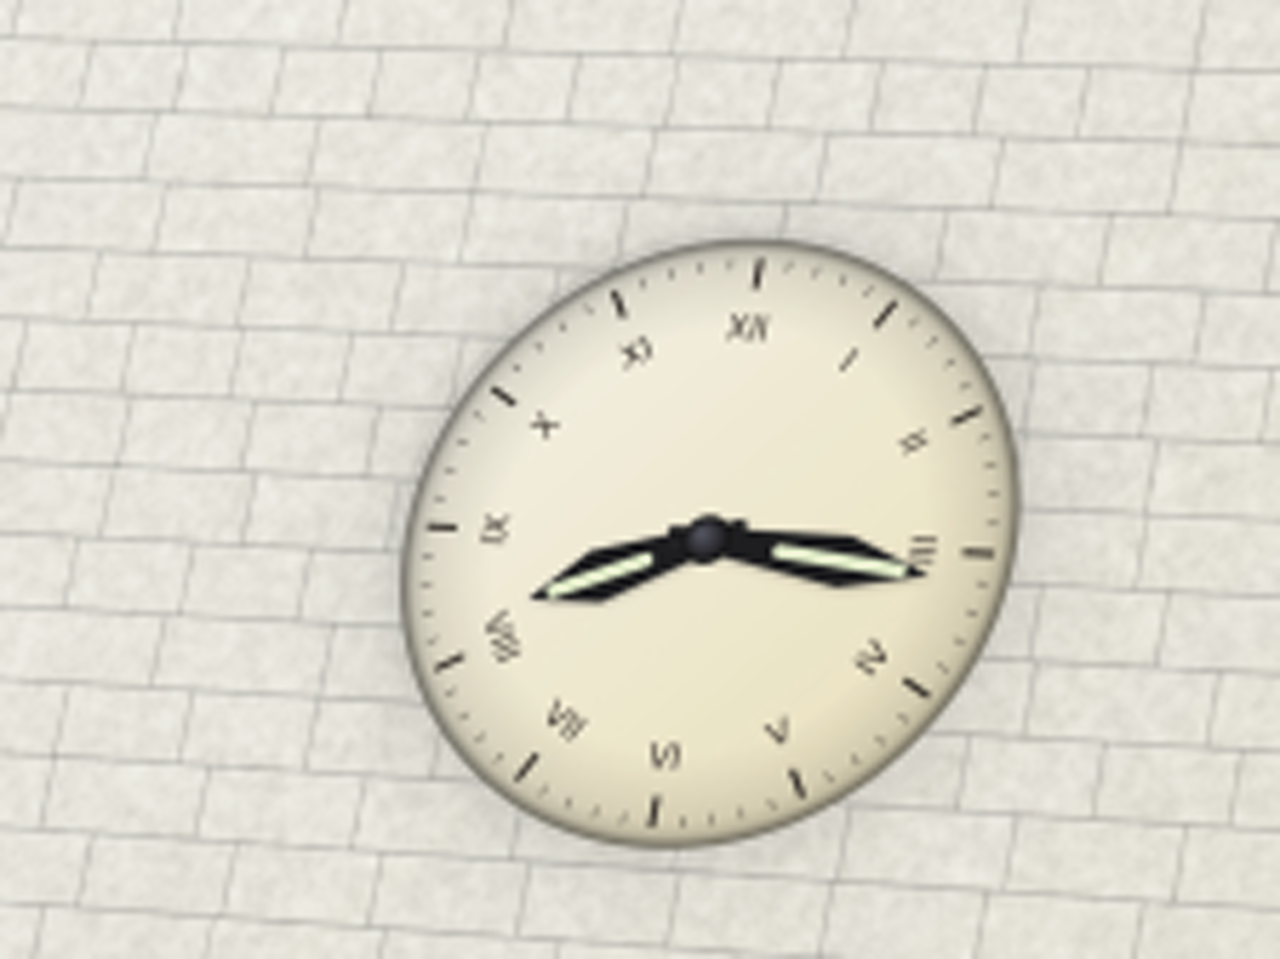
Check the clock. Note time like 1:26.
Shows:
8:16
